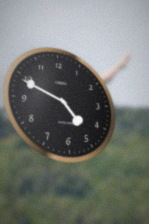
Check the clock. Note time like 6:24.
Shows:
4:49
